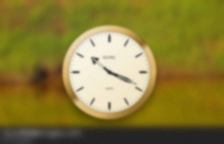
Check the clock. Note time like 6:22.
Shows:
10:19
